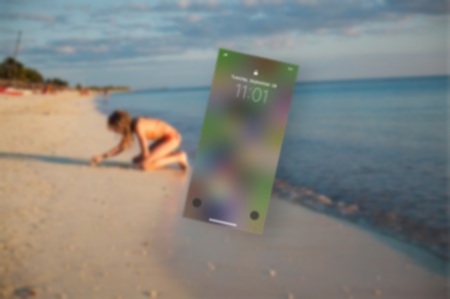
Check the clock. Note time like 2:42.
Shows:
11:01
